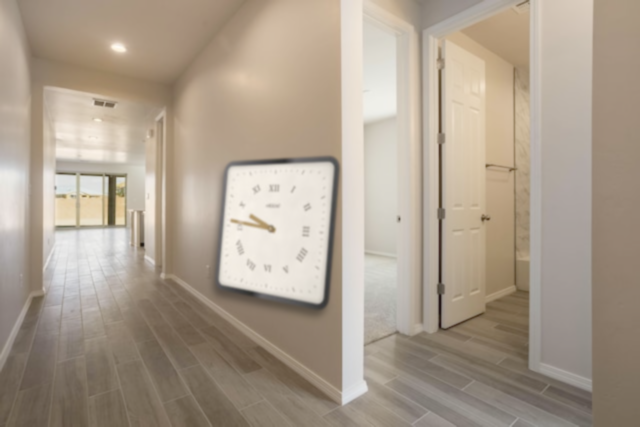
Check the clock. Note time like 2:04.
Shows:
9:46
